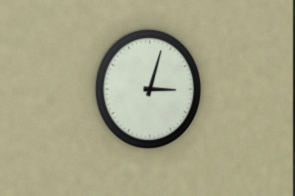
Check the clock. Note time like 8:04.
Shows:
3:03
